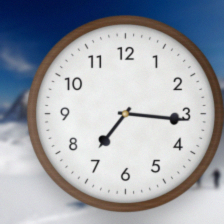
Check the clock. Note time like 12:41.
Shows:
7:16
